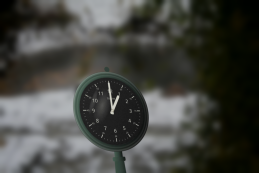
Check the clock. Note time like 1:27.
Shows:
1:00
